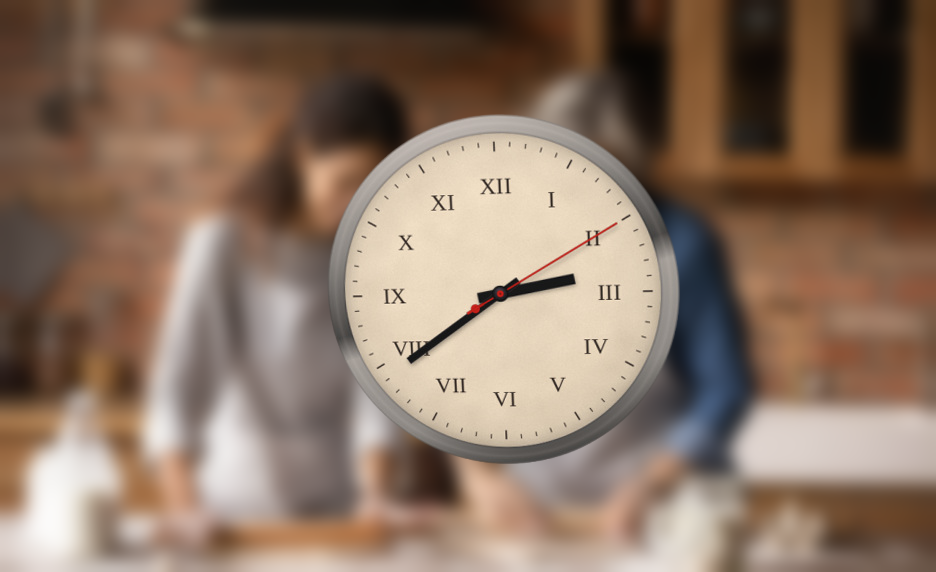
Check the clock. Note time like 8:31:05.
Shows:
2:39:10
